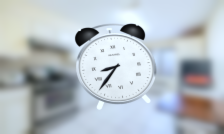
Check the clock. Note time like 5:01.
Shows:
8:37
